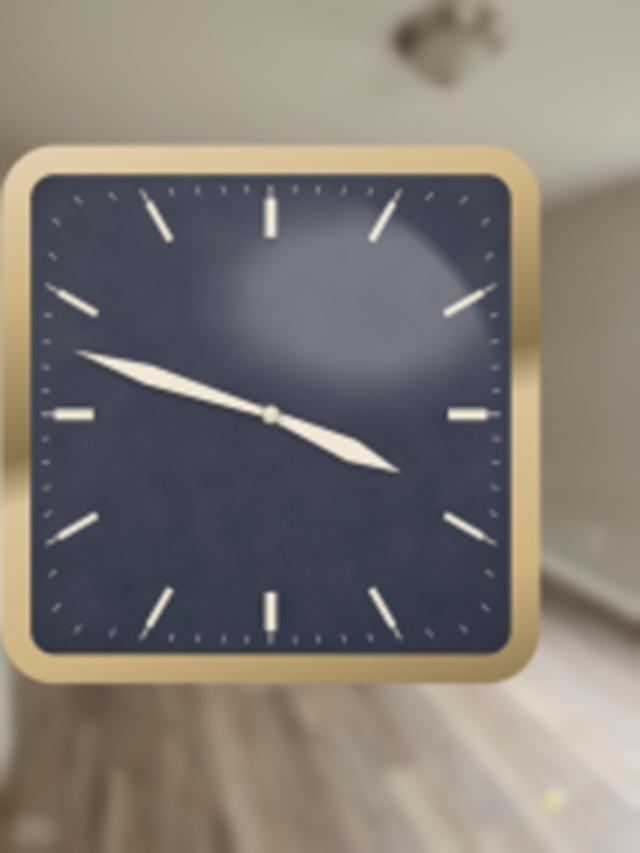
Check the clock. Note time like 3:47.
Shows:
3:48
